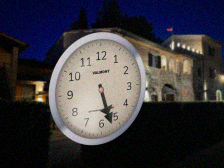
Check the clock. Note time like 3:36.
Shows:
5:27
